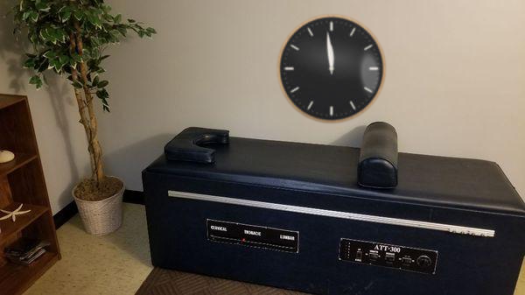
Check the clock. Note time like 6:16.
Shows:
11:59
